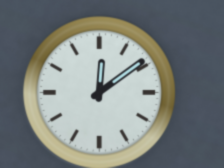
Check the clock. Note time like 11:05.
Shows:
12:09
